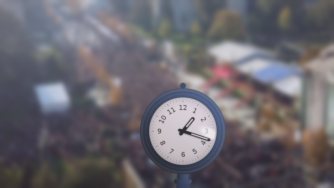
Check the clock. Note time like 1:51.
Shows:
1:18
